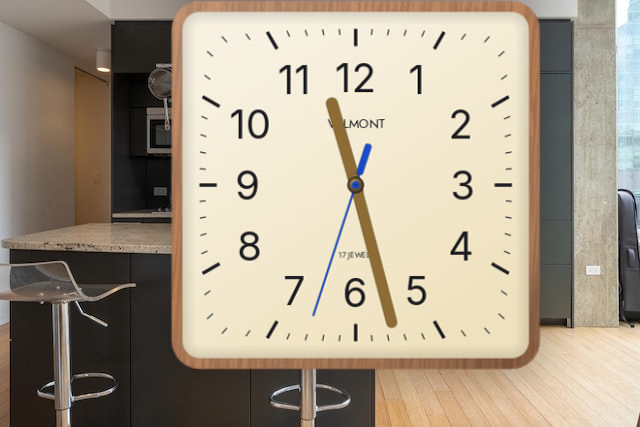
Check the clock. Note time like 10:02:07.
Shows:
11:27:33
